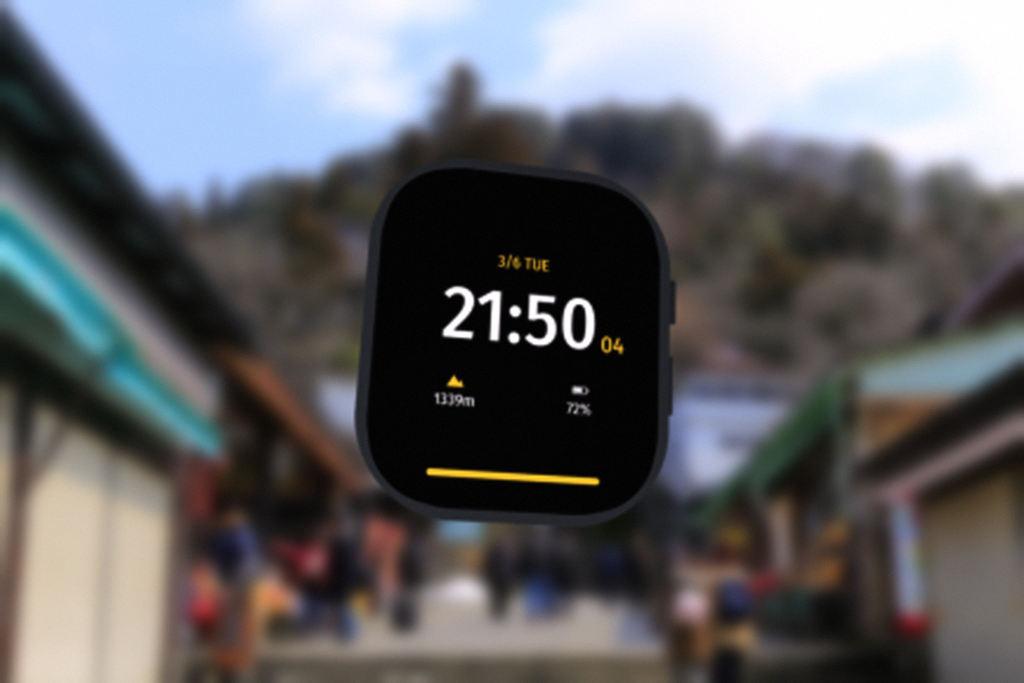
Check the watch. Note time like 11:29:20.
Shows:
21:50:04
